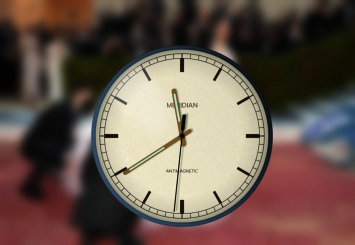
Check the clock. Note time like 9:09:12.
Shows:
11:39:31
